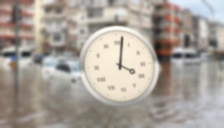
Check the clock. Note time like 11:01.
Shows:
4:02
